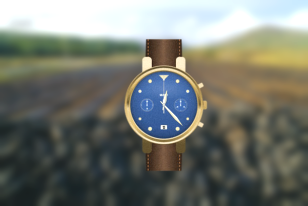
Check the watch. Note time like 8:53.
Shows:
12:23
